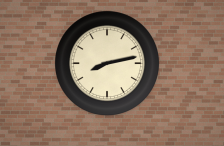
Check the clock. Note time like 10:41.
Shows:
8:13
